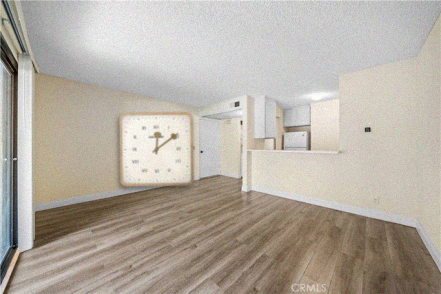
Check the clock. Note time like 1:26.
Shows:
12:09
